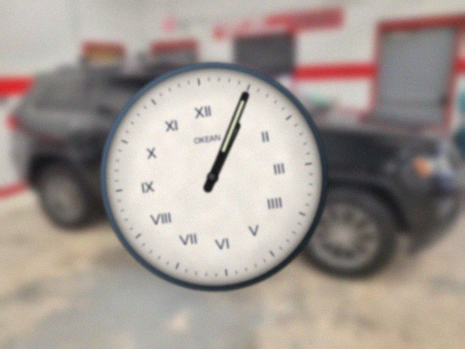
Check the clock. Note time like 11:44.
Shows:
1:05
